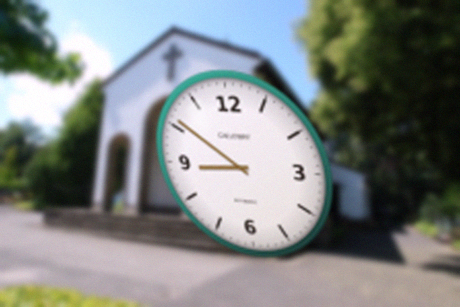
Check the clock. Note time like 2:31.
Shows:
8:51
